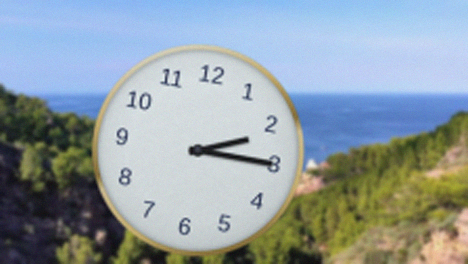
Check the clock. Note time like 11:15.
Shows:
2:15
